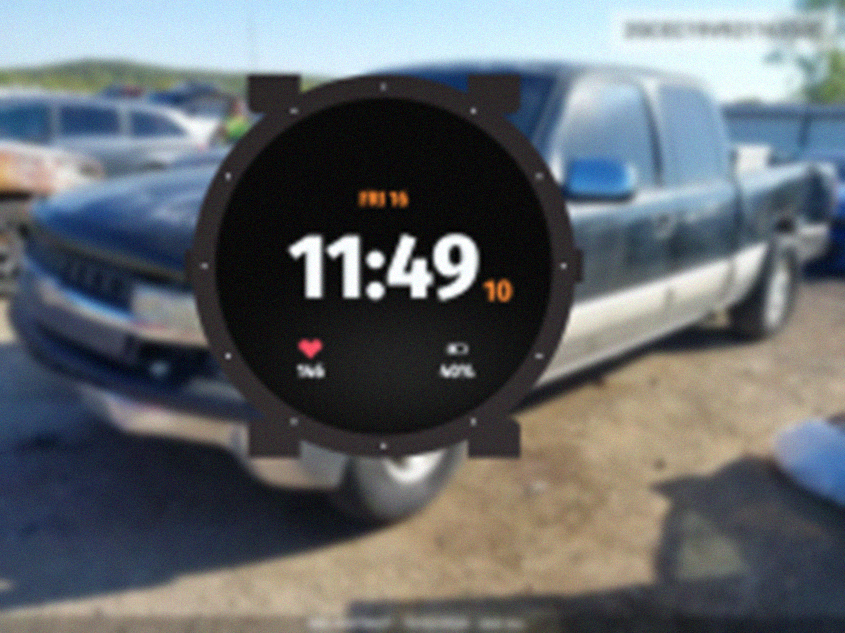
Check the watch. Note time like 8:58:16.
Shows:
11:49:10
